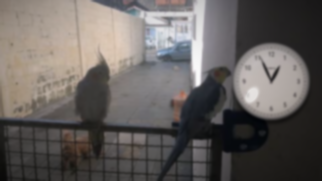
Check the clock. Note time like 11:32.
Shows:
12:56
